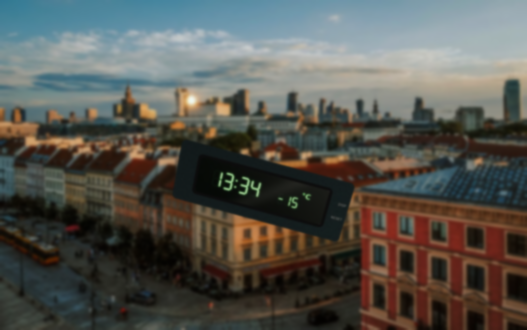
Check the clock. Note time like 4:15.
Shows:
13:34
